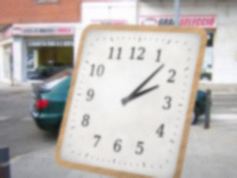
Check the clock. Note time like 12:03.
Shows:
2:07
